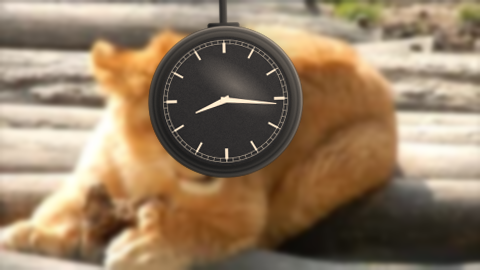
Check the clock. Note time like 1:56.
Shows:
8:16
